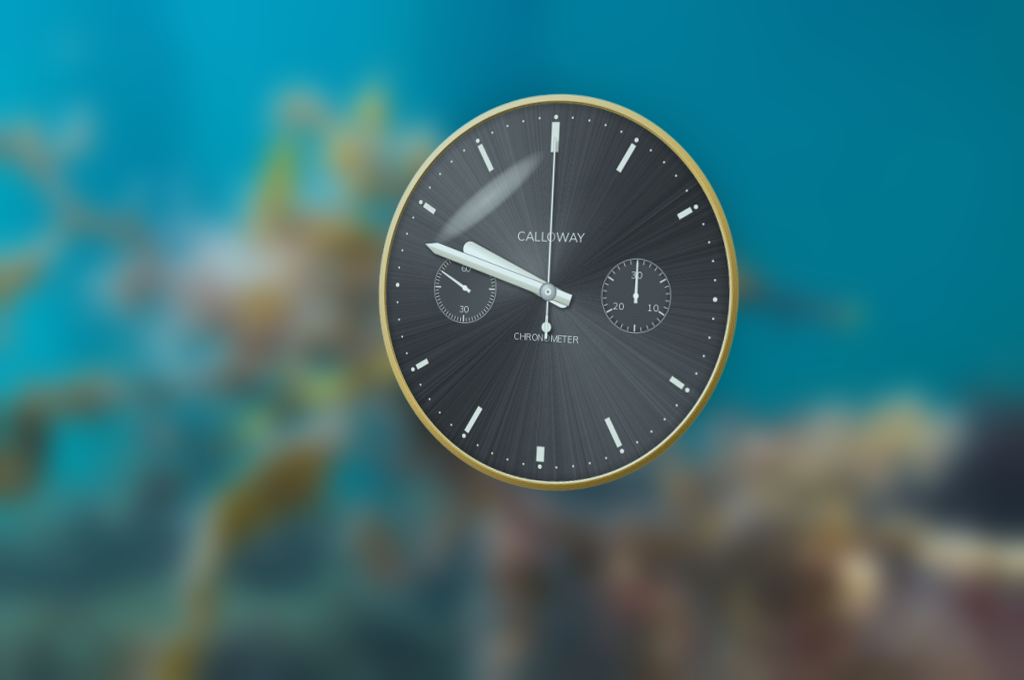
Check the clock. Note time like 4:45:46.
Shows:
9:47:50
